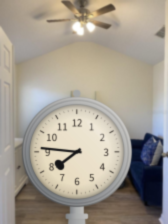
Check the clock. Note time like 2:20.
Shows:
7:46
